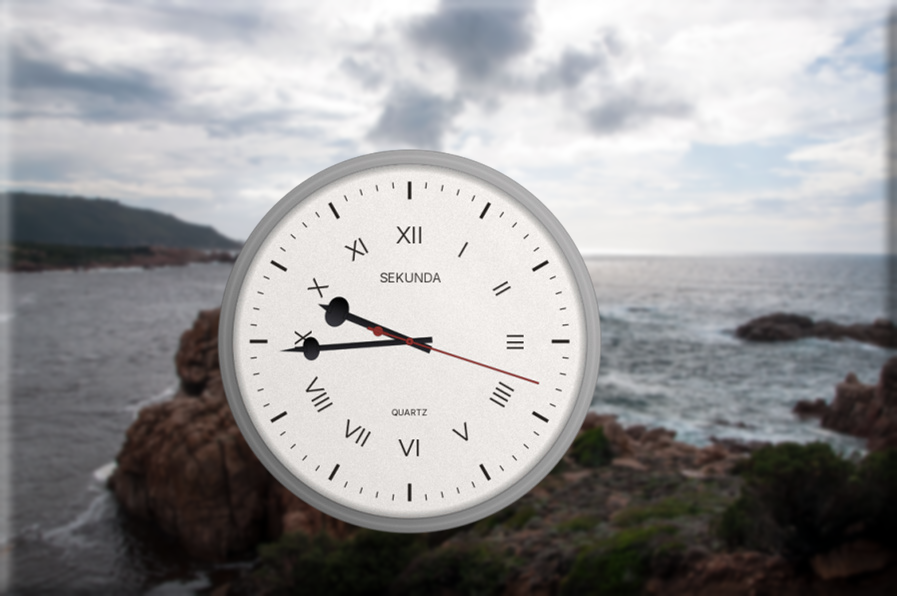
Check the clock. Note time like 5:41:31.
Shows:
9:44:18
